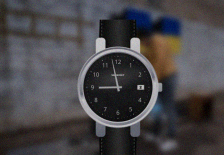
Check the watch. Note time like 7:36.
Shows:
8:58
